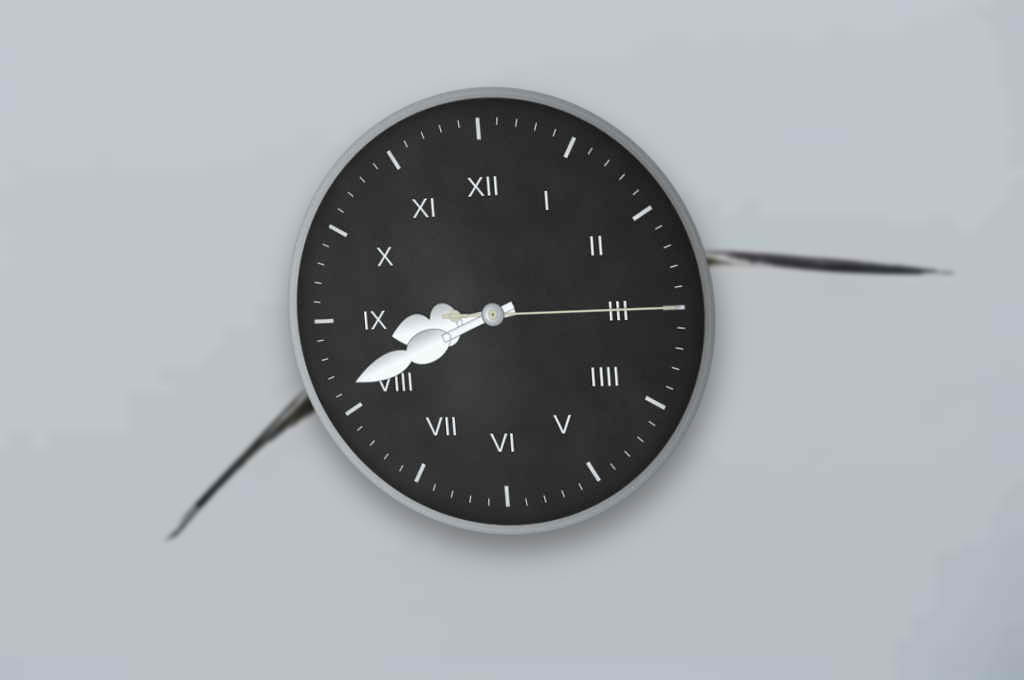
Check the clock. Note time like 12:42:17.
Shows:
8:41:15
